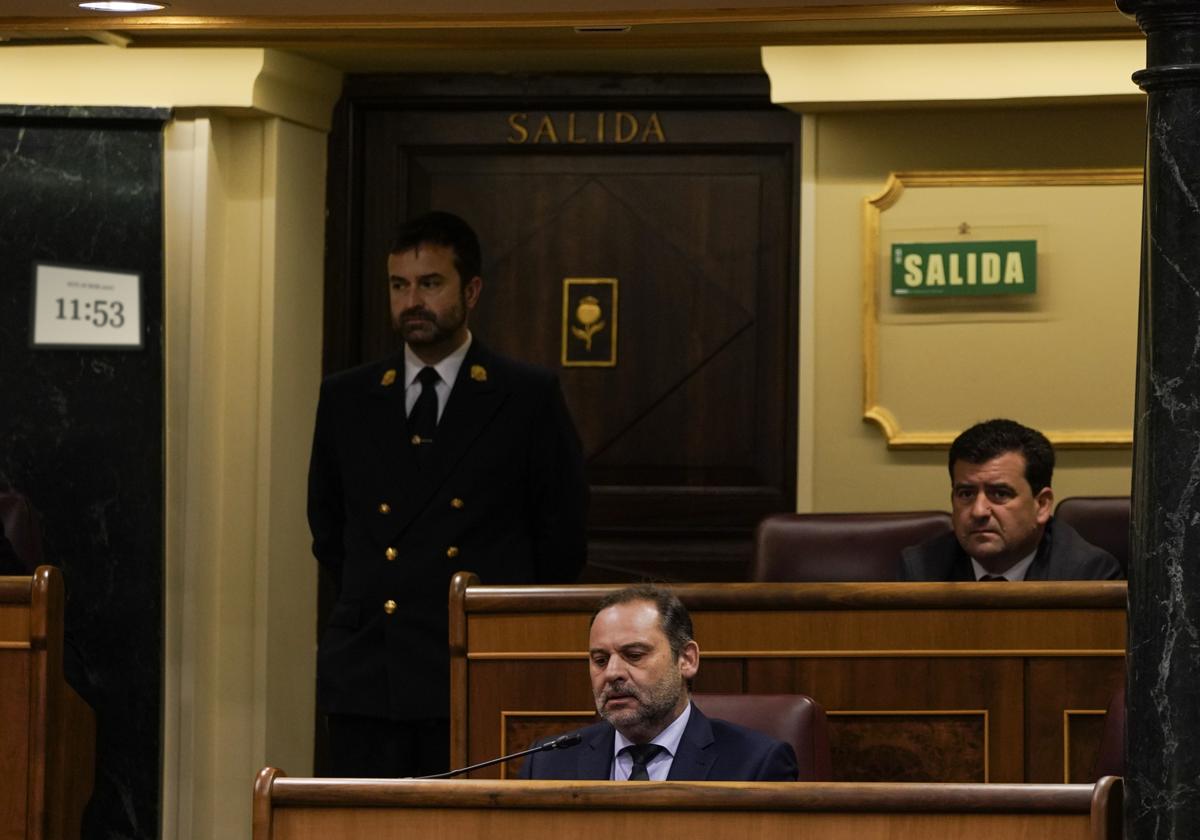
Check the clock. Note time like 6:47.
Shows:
11:53
